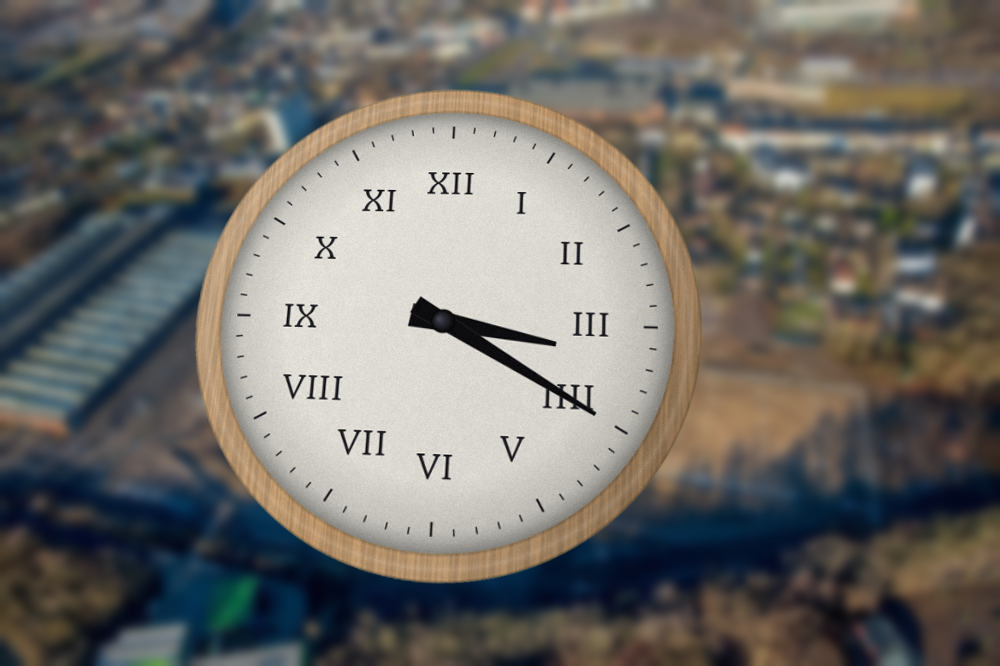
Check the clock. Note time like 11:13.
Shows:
3:20
